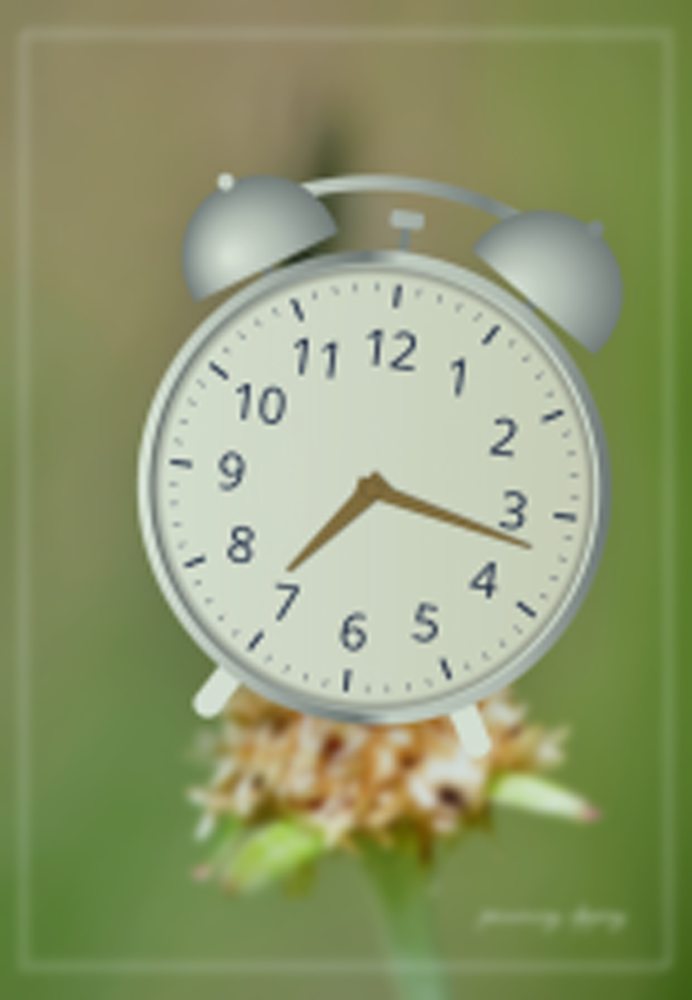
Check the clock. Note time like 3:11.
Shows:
7:17
